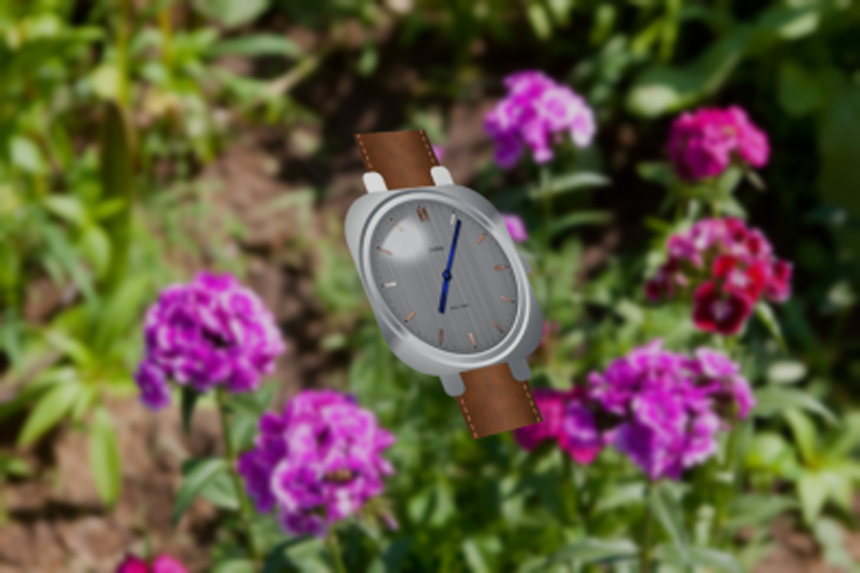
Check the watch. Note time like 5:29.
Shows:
7:06
